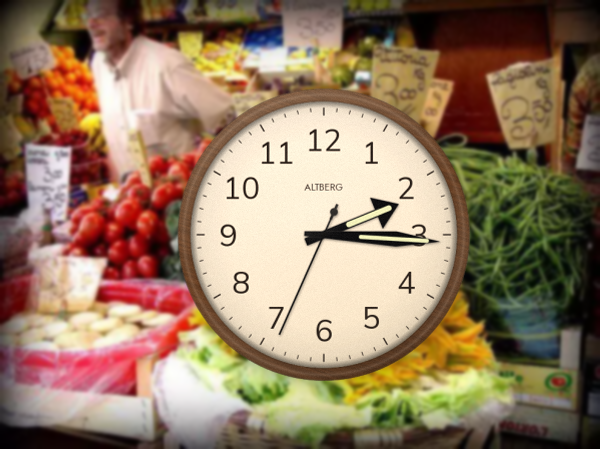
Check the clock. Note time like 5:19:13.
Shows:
2:15:34
